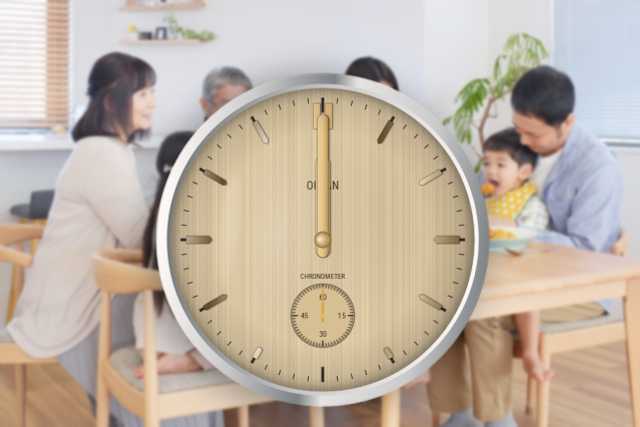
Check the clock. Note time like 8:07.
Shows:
12:00
